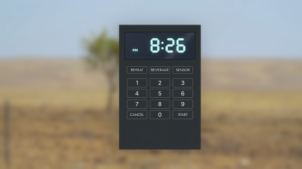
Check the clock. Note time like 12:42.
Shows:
8:26
